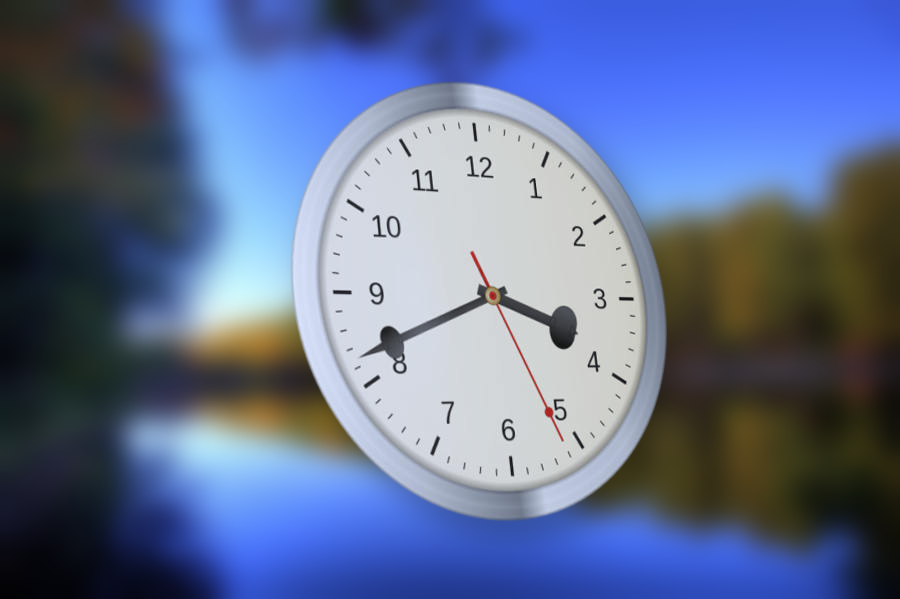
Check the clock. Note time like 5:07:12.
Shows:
3:41:26
